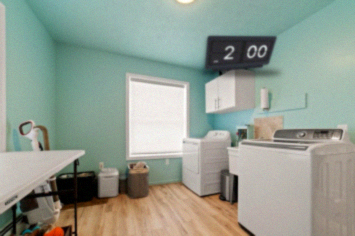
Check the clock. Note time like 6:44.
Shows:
2:00
